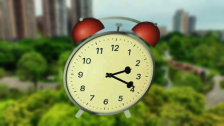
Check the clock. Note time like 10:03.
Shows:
2:19
